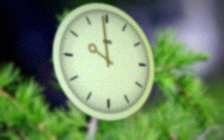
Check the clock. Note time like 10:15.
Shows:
9:59
